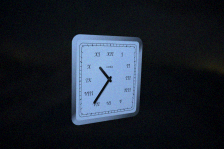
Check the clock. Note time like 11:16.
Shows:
10:36
